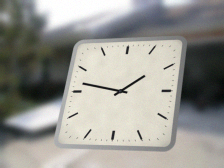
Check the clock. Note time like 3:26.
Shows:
1:47
